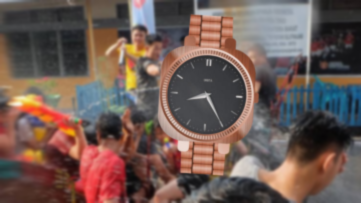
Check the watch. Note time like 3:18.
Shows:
8:25
